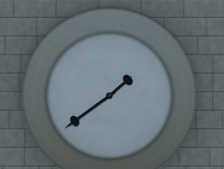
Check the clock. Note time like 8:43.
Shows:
1:39
